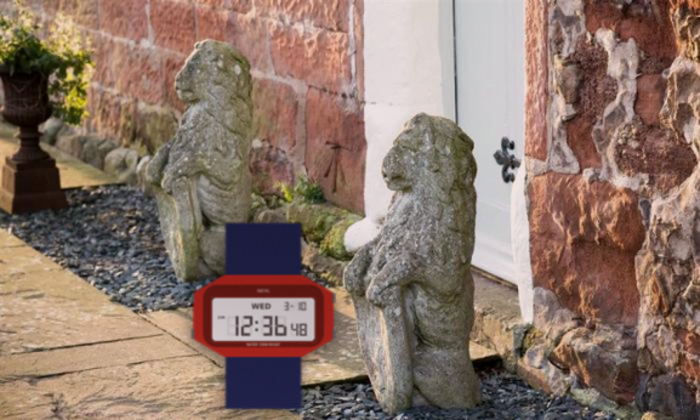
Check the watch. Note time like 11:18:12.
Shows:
12:36:48
